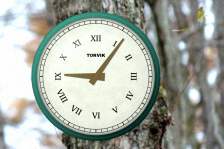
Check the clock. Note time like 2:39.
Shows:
9:06
